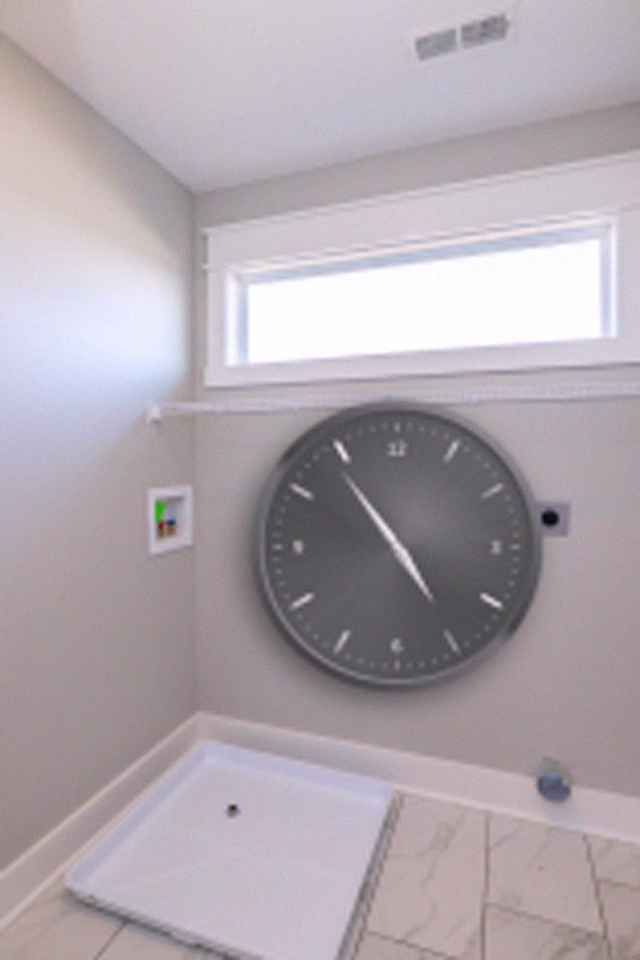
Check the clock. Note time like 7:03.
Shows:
4:54
